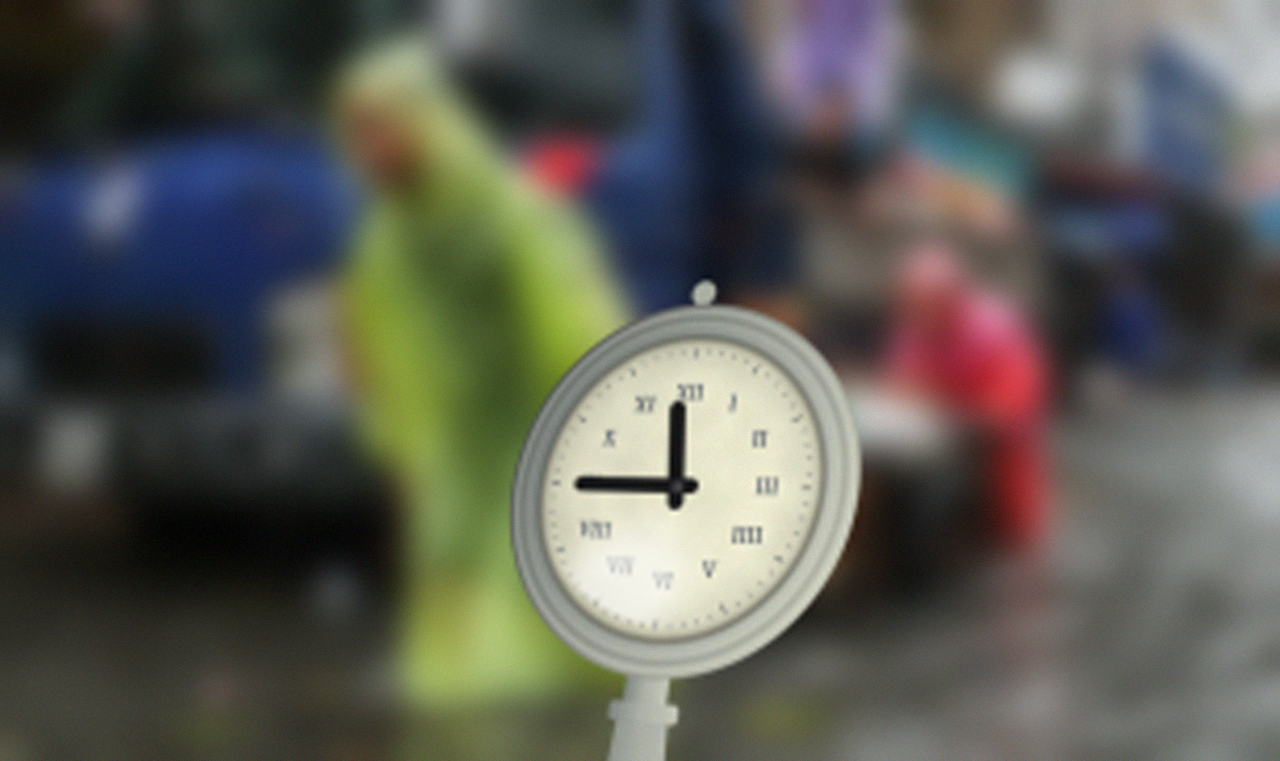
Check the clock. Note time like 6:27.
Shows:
11:45
